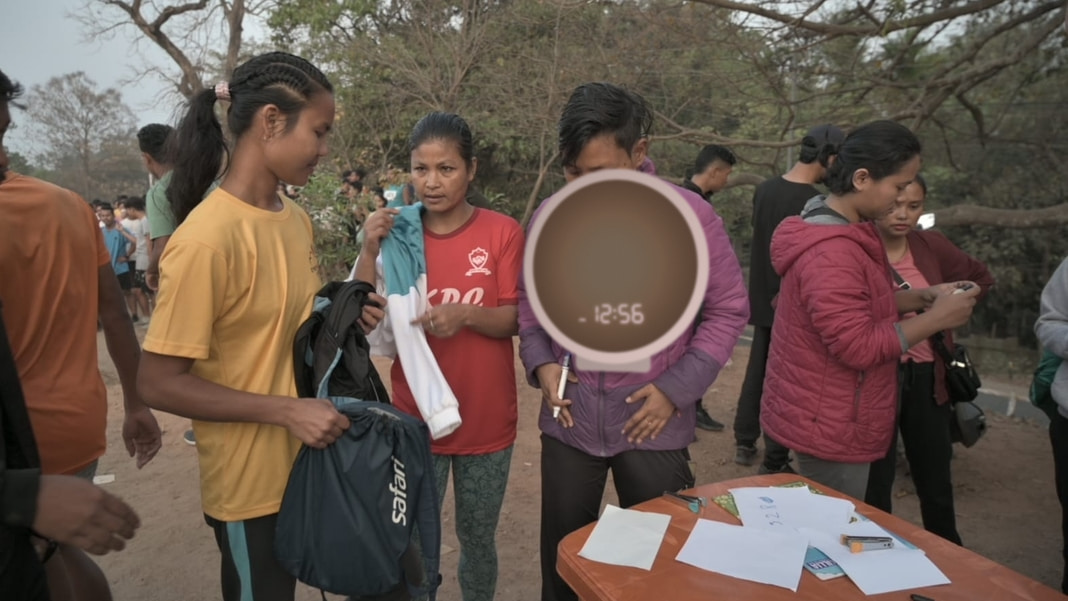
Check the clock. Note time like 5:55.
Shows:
12:56
